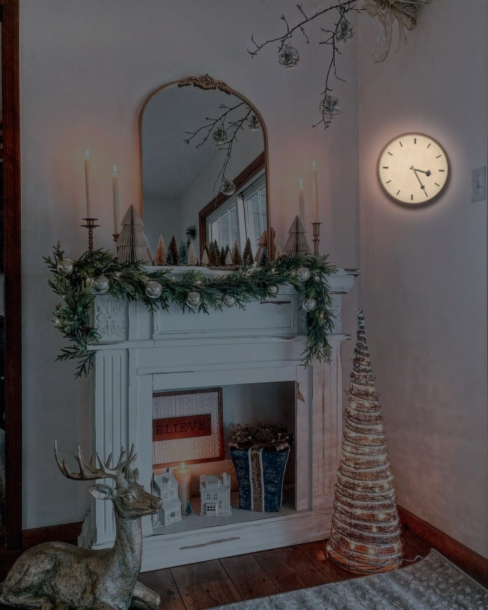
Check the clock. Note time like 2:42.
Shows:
3:25
